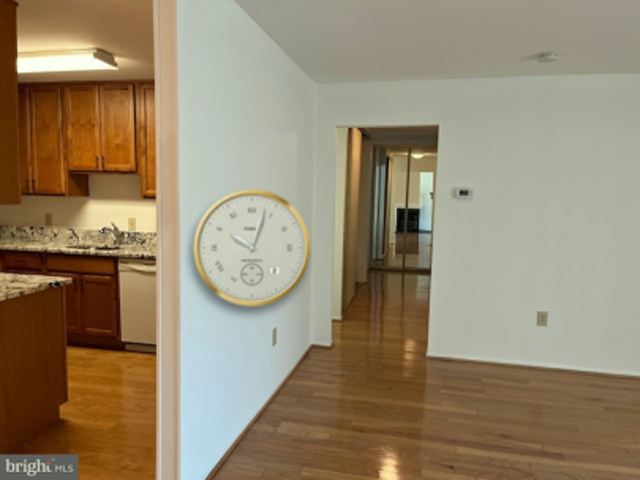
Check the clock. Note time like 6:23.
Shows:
10:03
